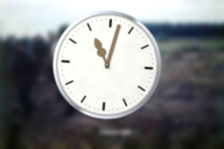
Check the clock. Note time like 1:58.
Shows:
11:02
